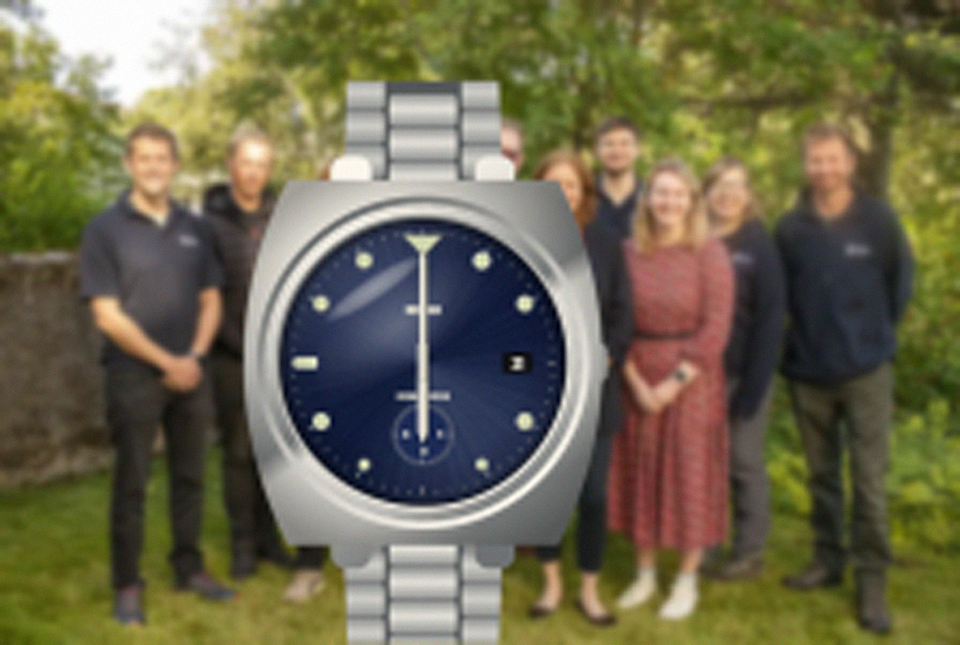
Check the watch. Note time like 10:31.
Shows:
6:00
